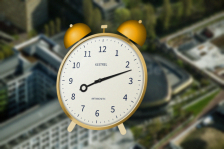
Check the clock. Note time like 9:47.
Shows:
8:12
